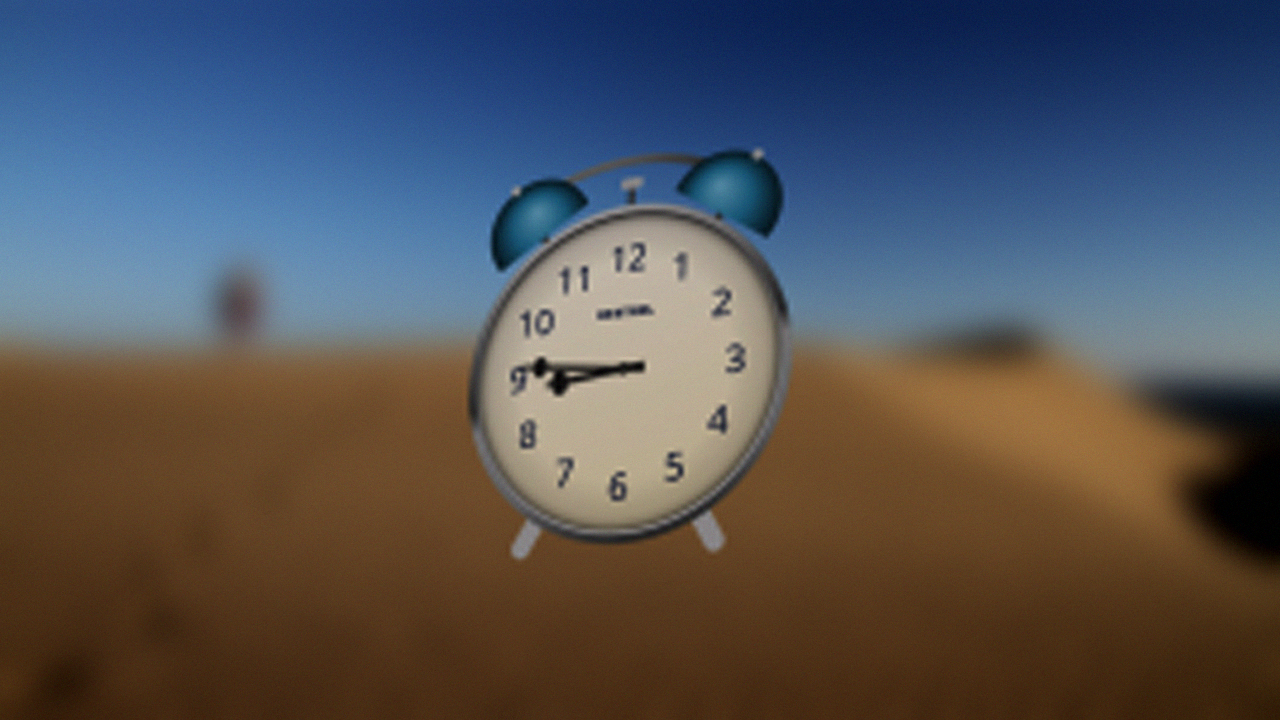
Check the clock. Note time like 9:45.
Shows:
8:46
